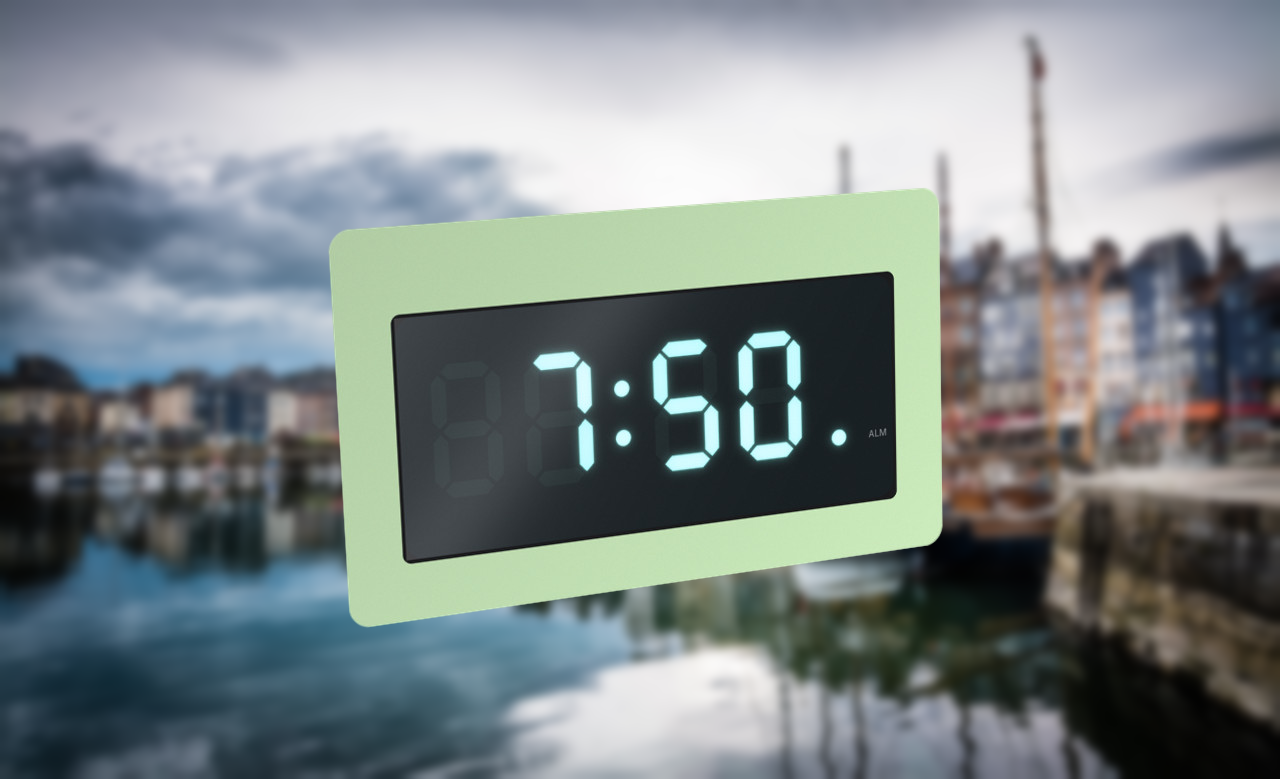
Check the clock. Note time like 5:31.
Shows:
7:50
